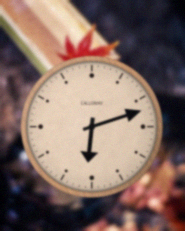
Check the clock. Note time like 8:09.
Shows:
6:12
